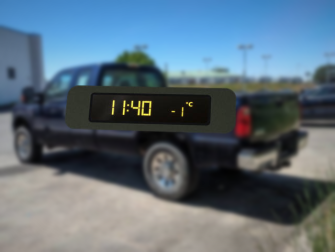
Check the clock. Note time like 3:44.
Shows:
11:40
